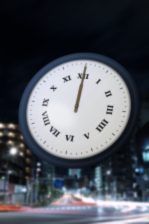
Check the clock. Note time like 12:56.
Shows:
12:00
